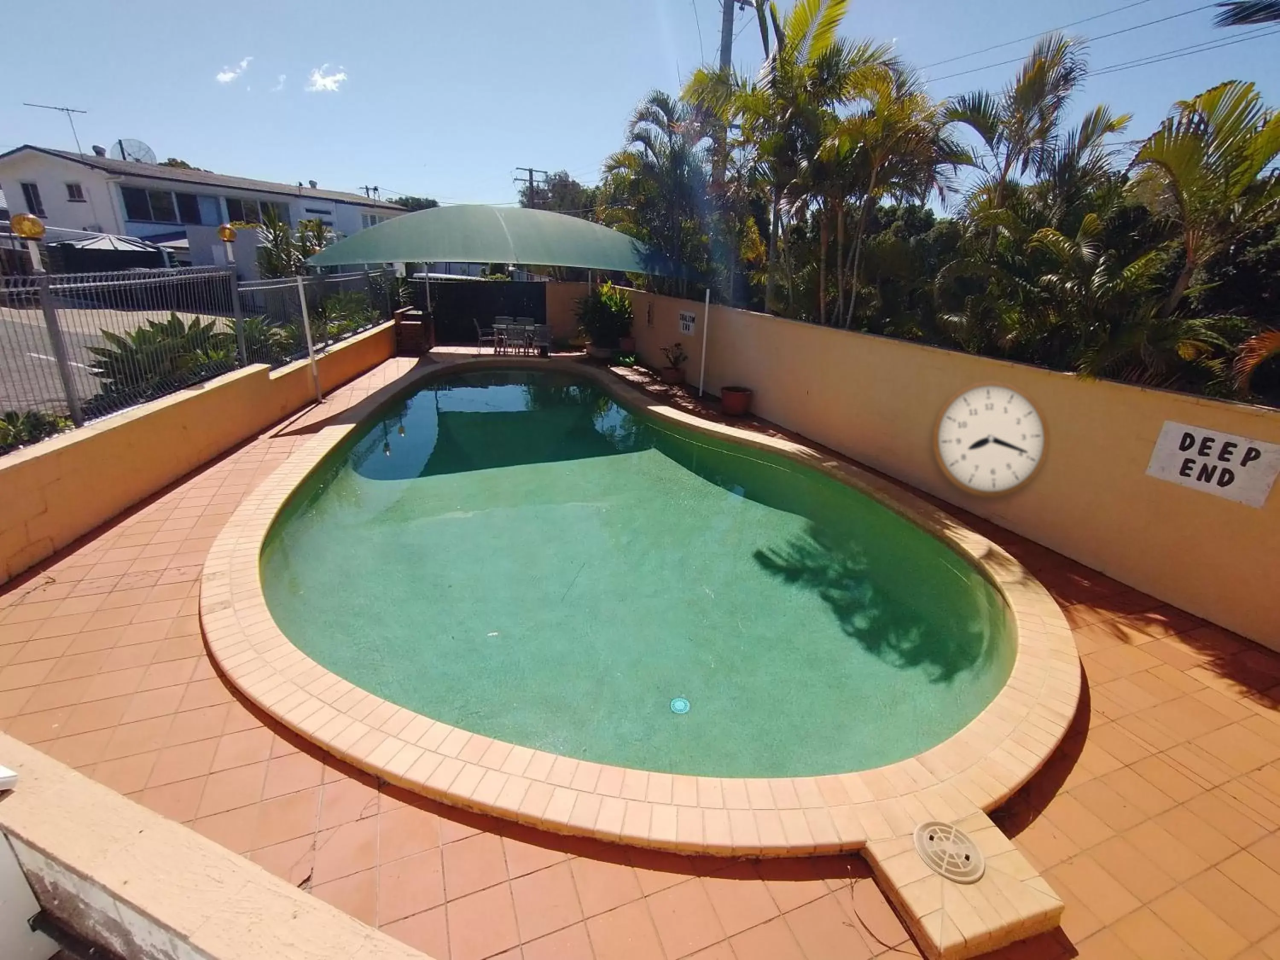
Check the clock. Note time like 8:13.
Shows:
8:19
